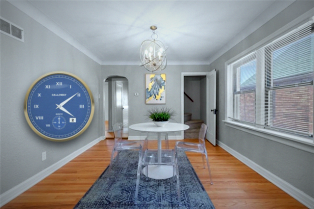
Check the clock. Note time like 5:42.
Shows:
4:09
